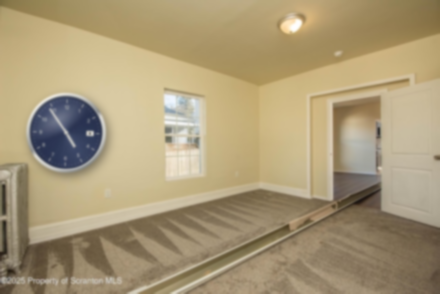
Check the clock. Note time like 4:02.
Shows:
4:54
